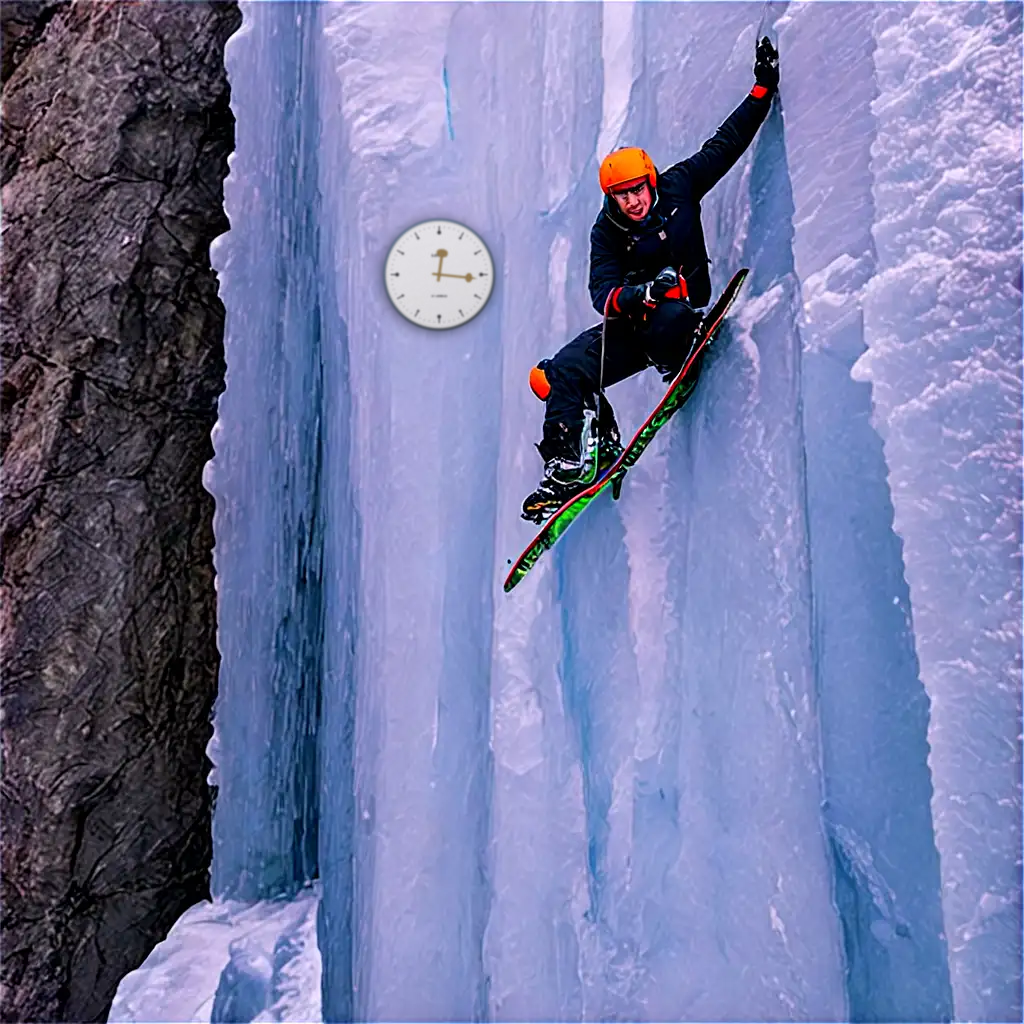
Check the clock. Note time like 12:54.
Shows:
12:16
